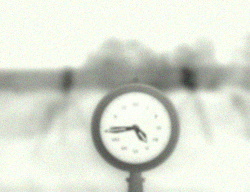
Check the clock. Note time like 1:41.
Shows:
4:44
